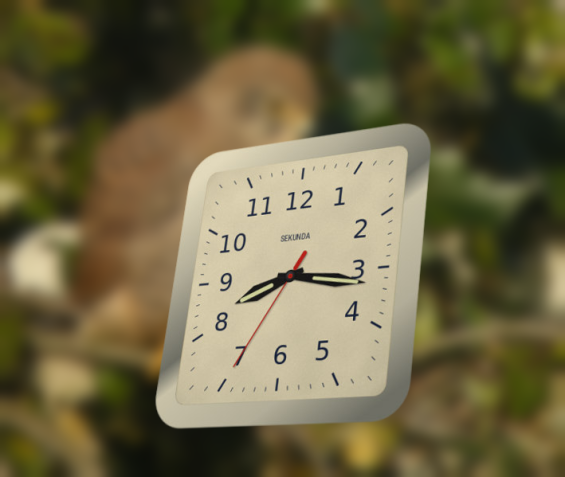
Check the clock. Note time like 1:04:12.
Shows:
8:16:35
